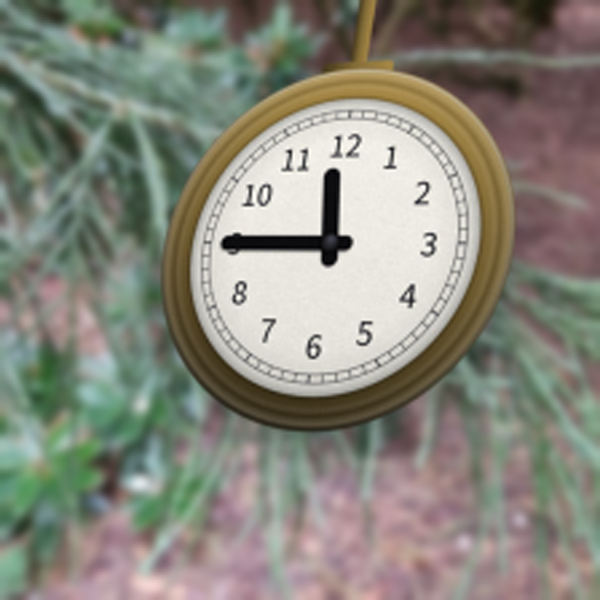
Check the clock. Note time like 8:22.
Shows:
11:45
